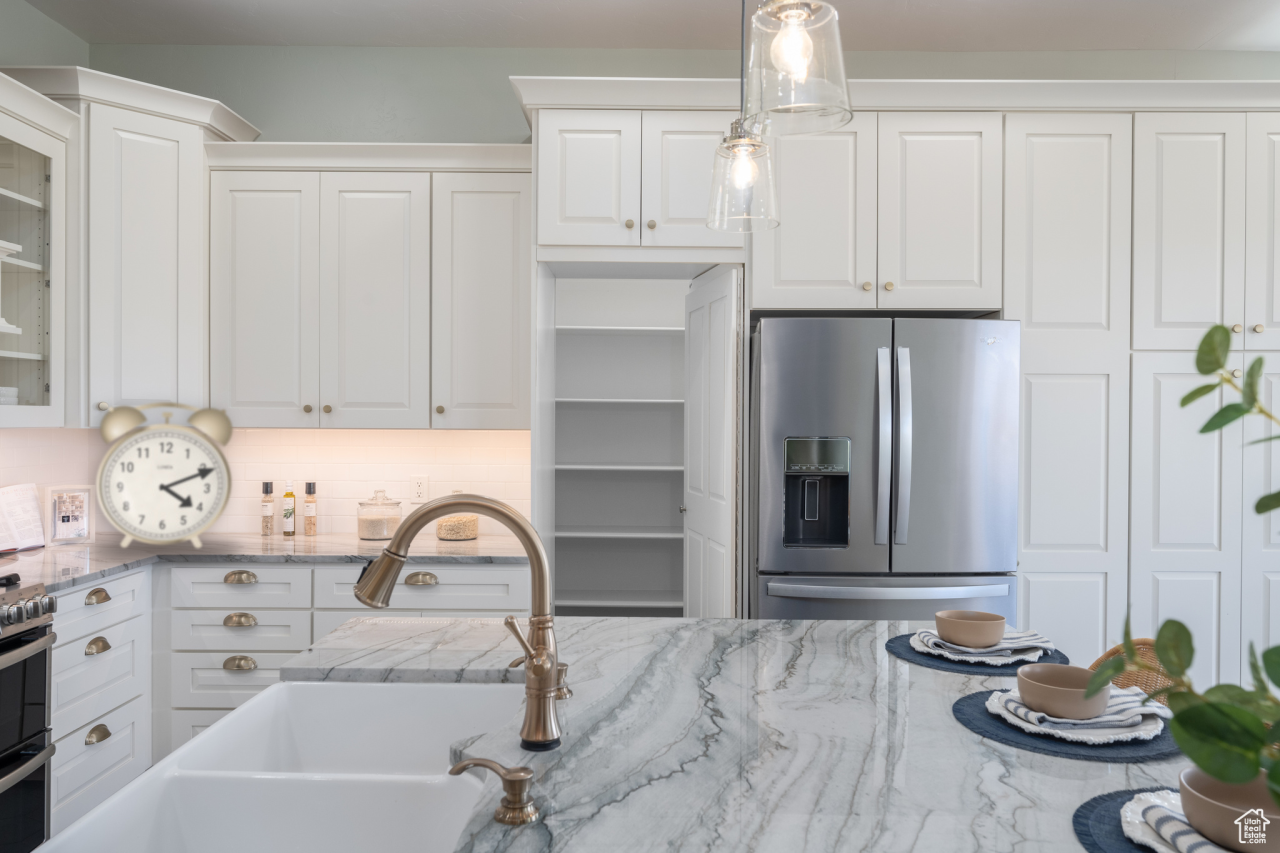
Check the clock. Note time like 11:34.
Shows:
4:11
